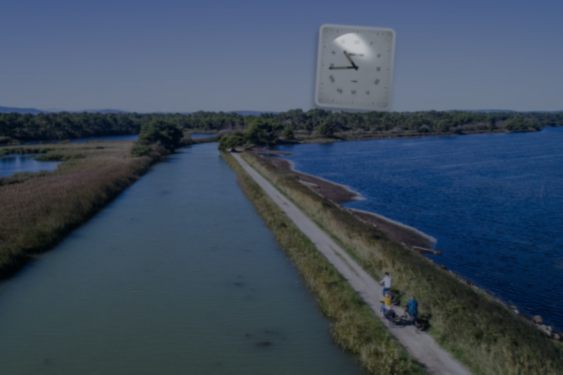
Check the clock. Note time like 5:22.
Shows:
10:44
